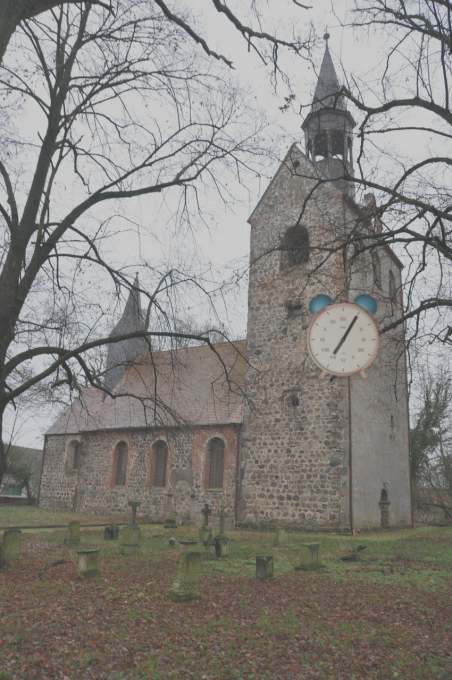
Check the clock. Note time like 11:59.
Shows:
7:05
